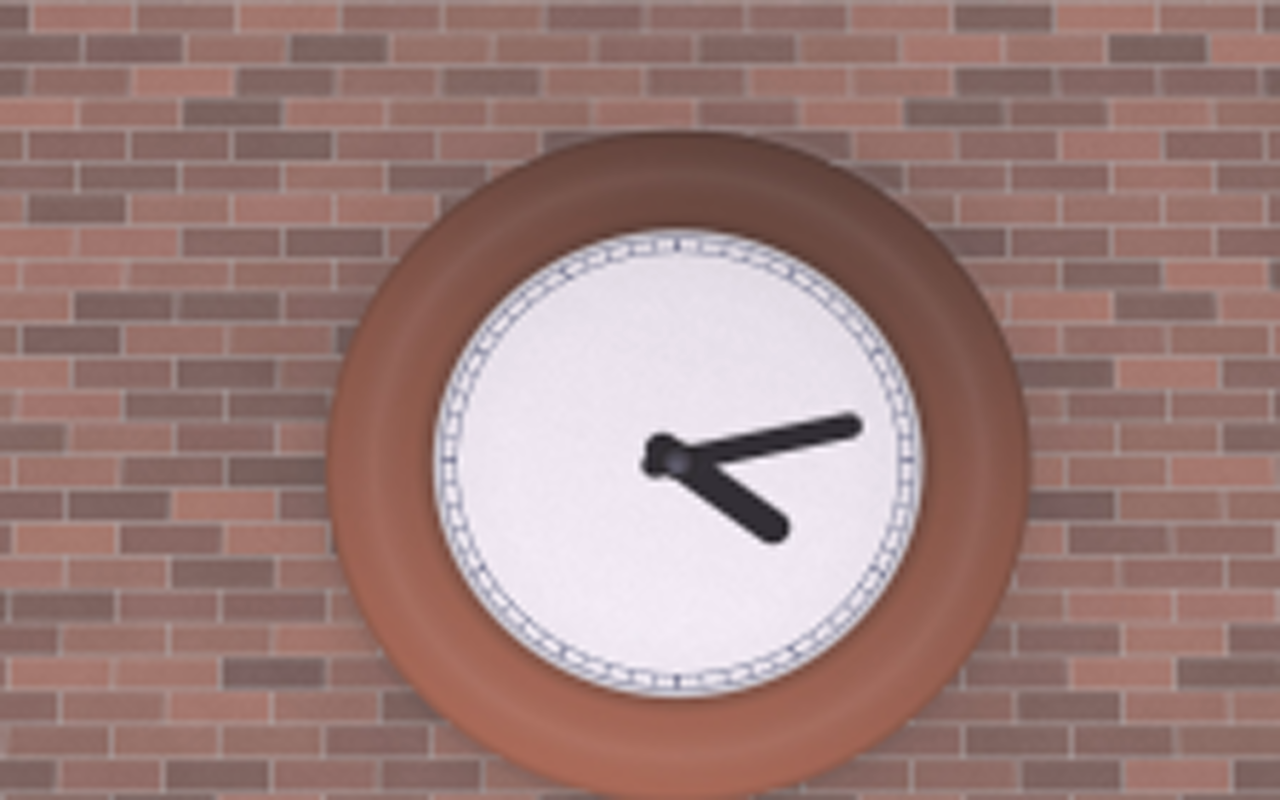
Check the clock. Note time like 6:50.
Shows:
4:13
